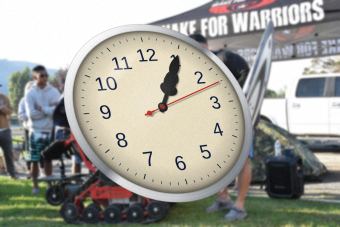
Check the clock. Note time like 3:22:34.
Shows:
1:05:12
